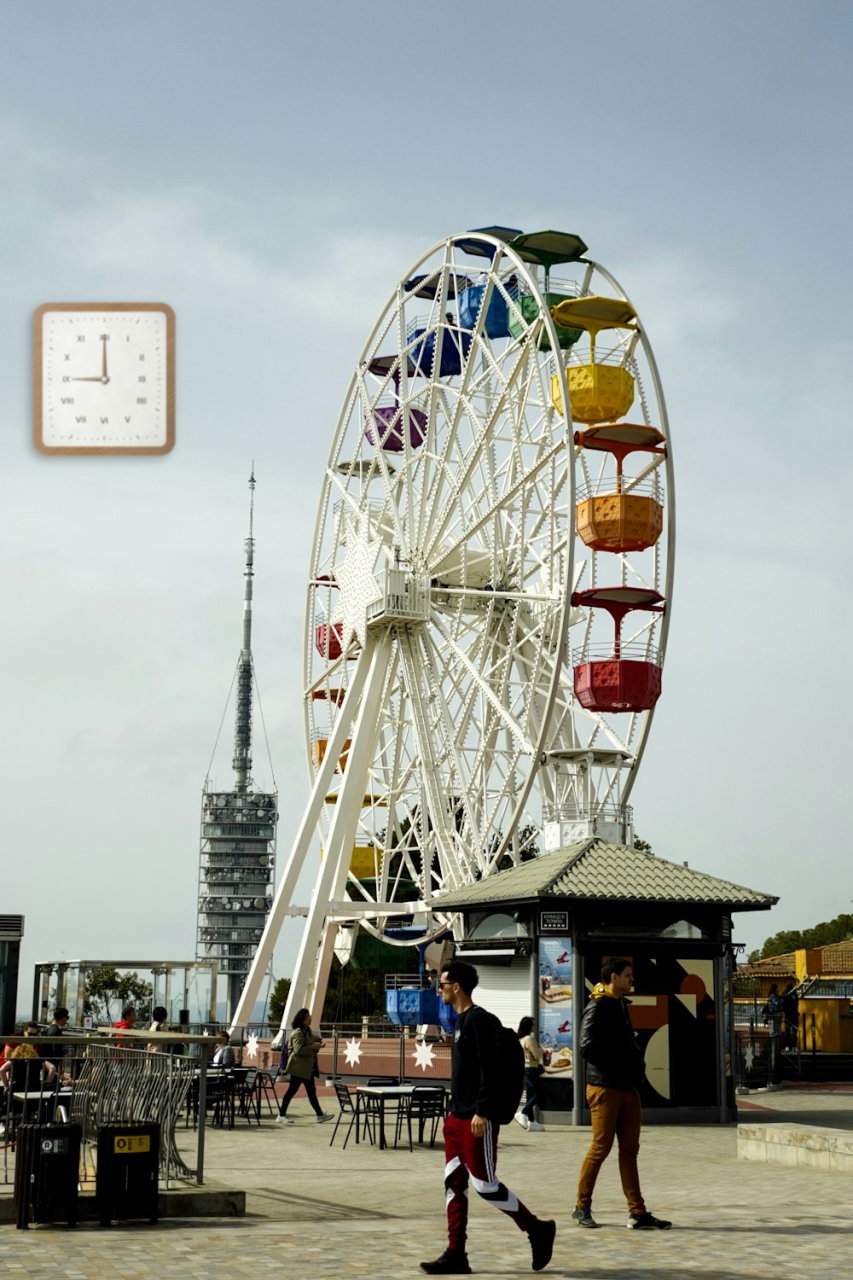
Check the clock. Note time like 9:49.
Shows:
9:00
